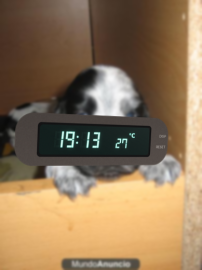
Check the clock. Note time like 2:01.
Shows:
19:13
